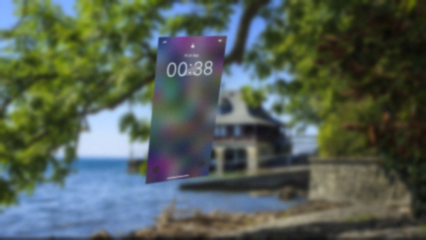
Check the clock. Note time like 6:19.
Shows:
0:38
